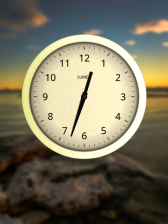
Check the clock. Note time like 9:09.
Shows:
12:33
